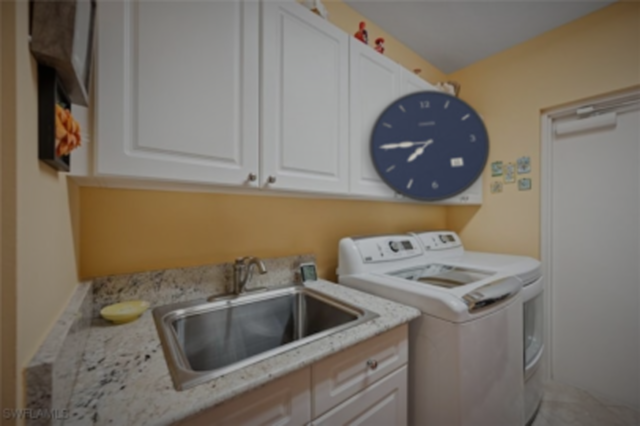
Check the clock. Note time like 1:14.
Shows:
7:45
